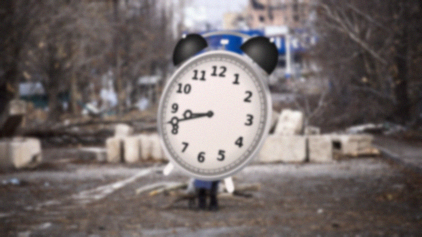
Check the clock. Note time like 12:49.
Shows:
8:42
